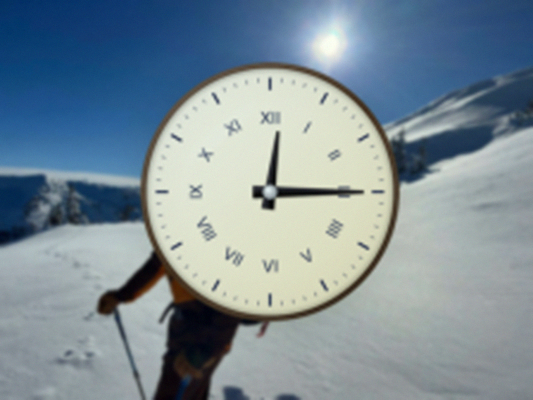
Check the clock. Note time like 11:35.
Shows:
12:15
